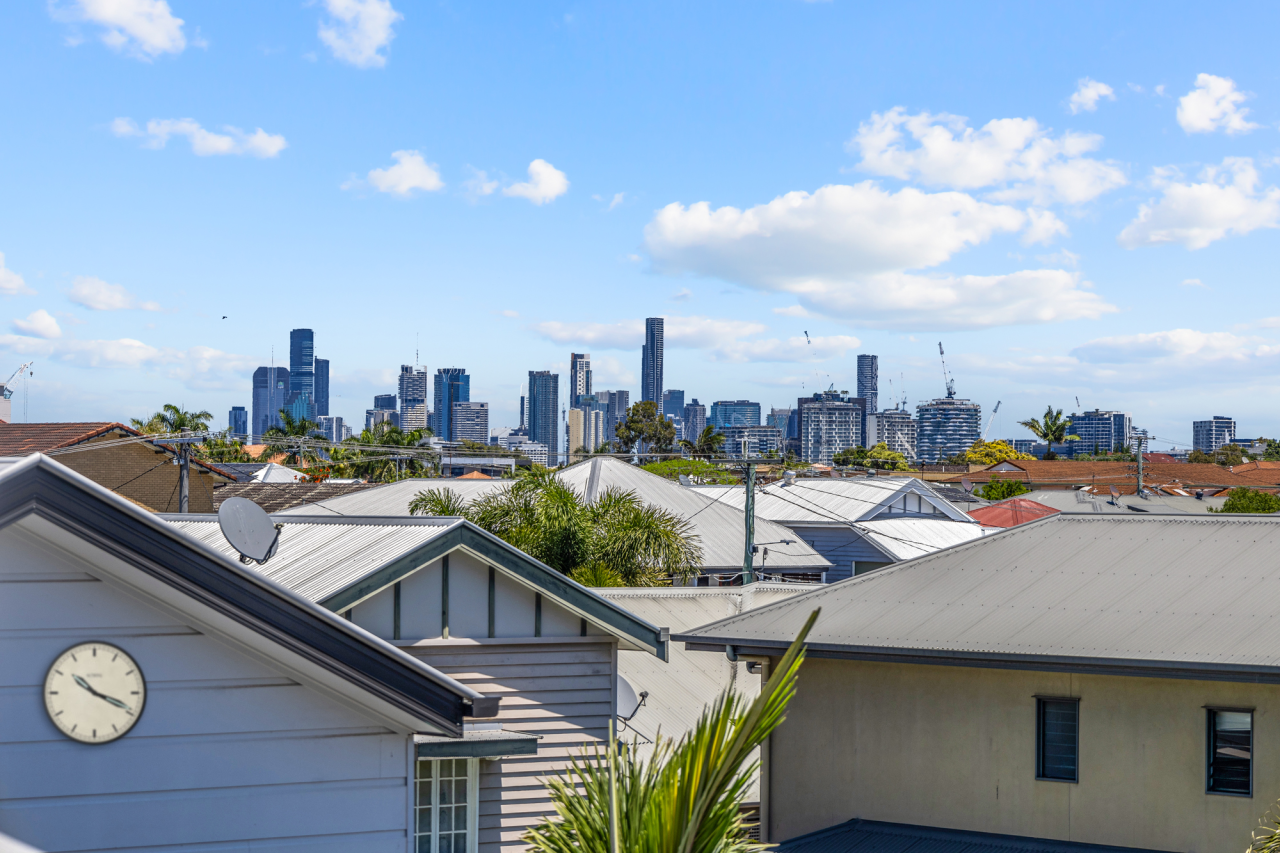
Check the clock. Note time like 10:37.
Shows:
10:19
